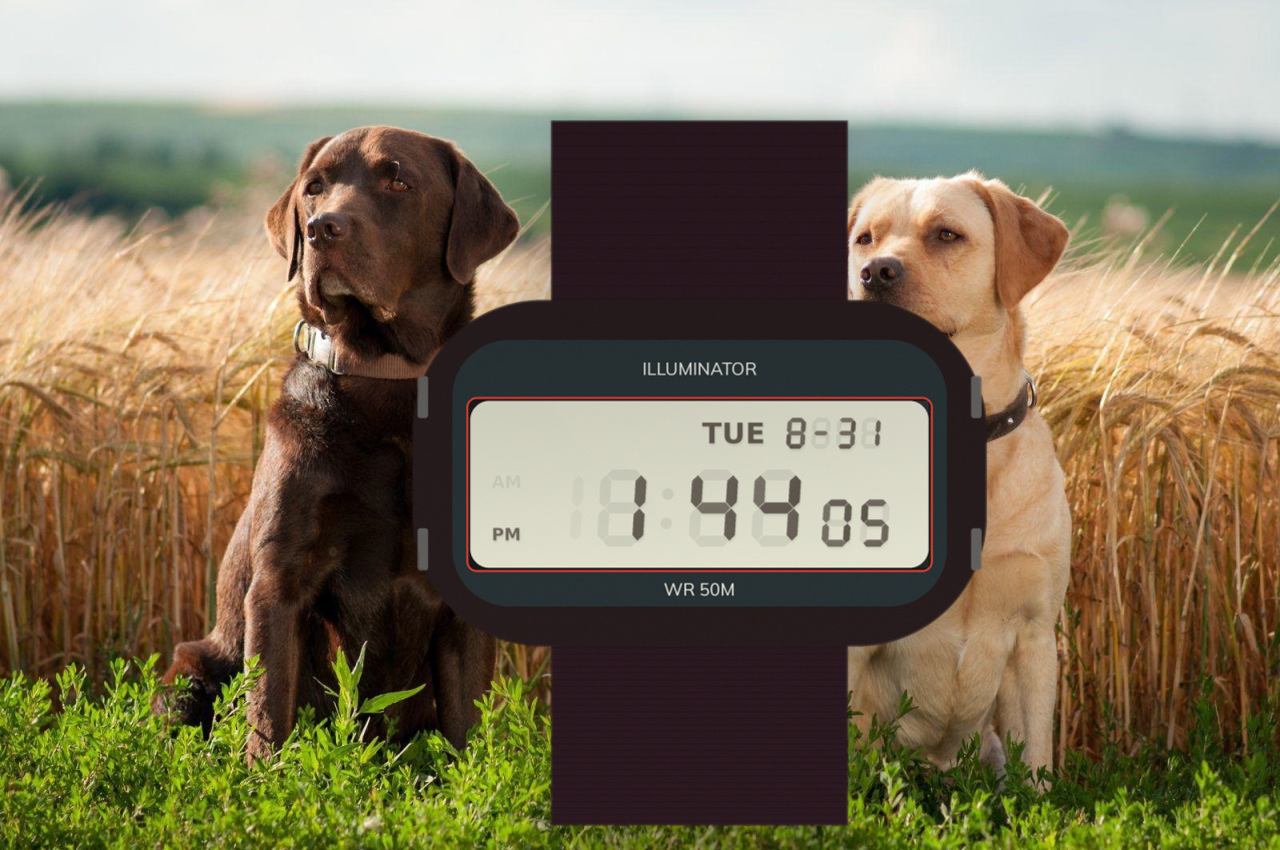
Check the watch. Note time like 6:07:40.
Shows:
1:44:05
